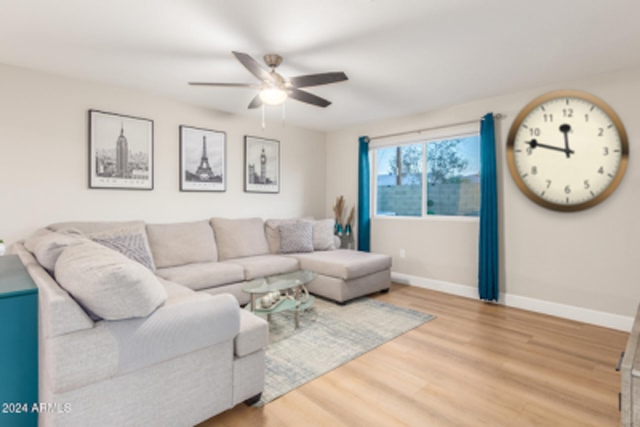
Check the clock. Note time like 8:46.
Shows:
11:47
